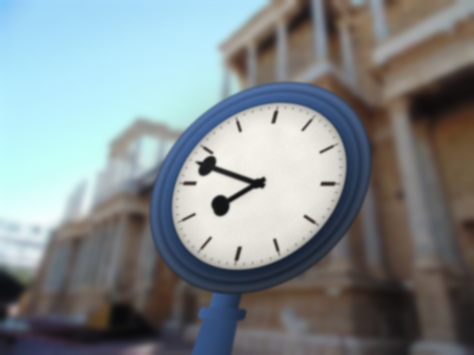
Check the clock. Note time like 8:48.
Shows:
7:48
